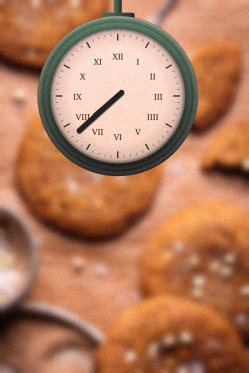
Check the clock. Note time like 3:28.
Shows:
7:38
